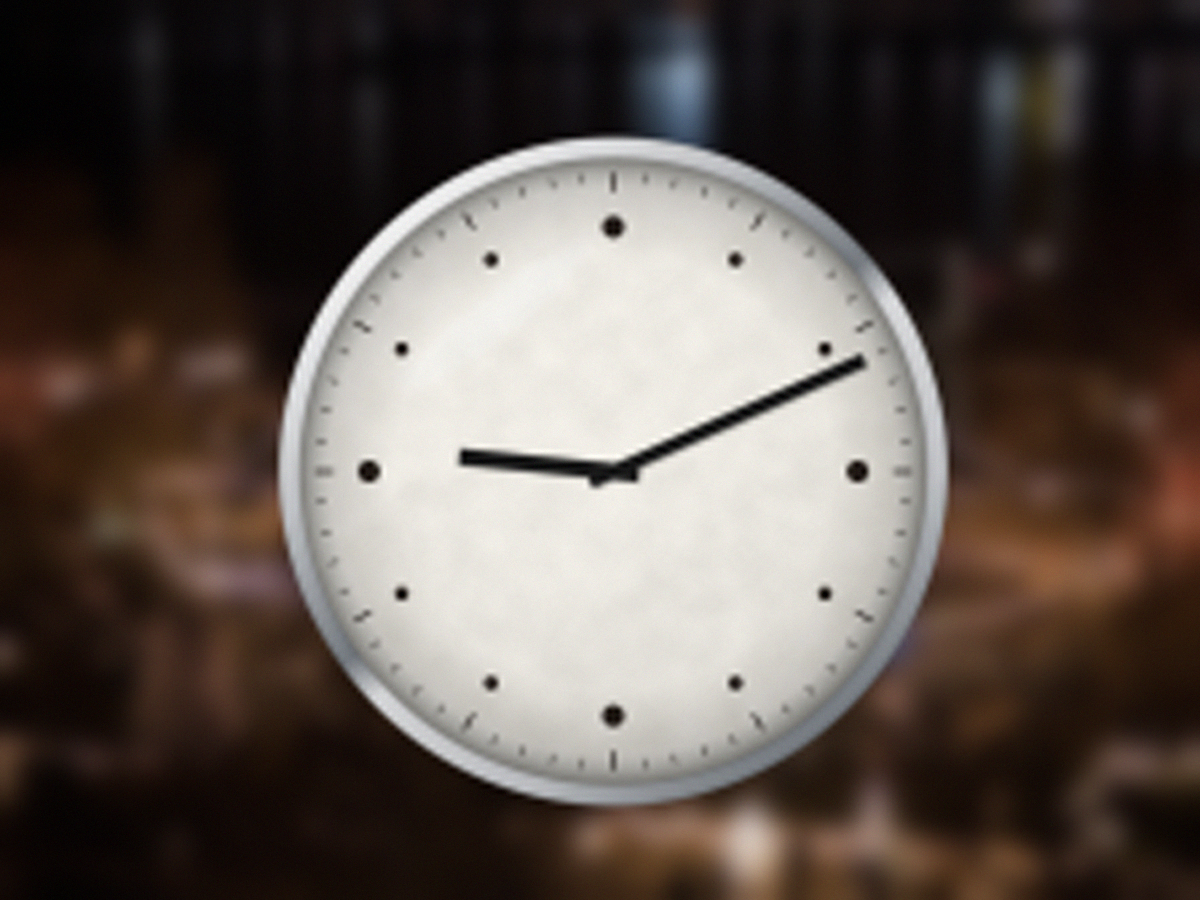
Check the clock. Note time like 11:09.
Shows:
9:11
